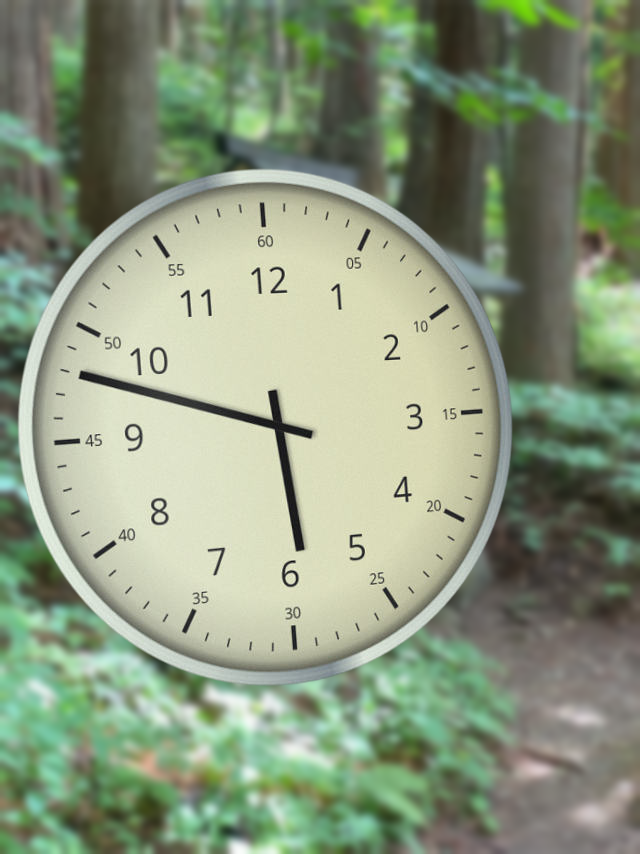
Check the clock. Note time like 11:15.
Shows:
5:48
